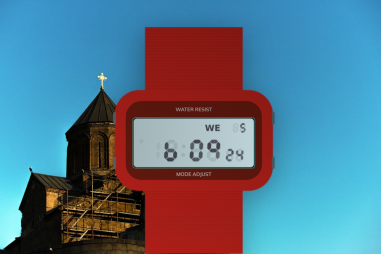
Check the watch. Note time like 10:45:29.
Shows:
6:09:24
